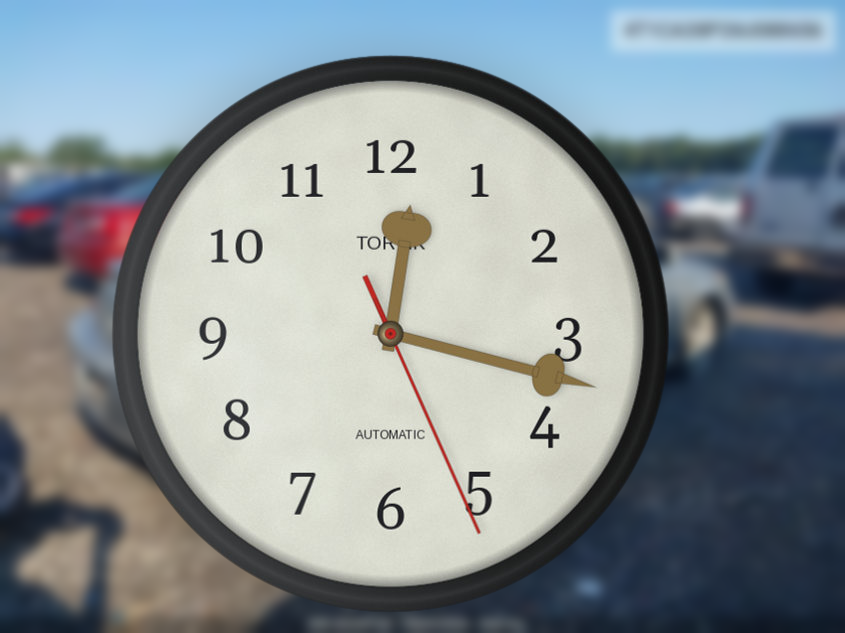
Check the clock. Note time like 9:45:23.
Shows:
12:17:26
